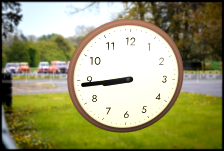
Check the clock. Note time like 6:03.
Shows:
8:44
